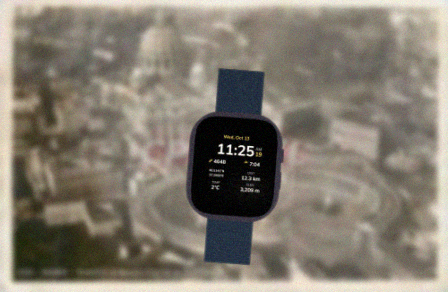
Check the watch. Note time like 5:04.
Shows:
11:25
